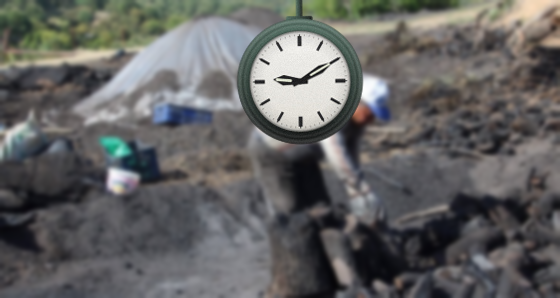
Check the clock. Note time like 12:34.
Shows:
9:10
